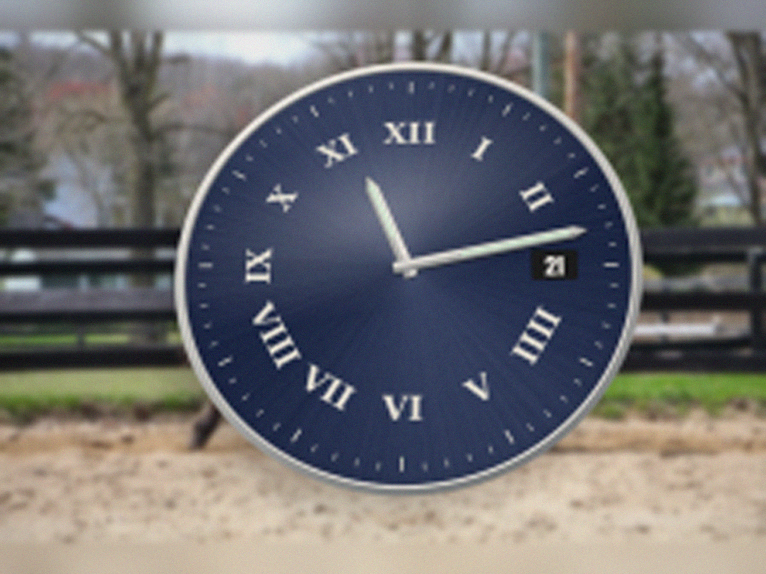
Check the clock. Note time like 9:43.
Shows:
11:13
